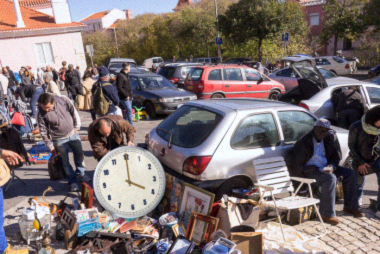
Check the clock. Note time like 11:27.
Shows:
4:00
